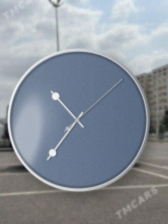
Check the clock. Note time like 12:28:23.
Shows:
10:36:08
